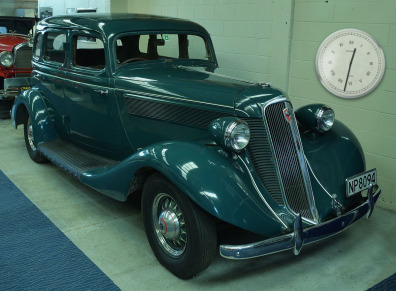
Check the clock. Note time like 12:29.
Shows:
12:32
